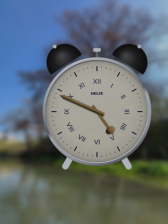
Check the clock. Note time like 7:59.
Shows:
4:49
